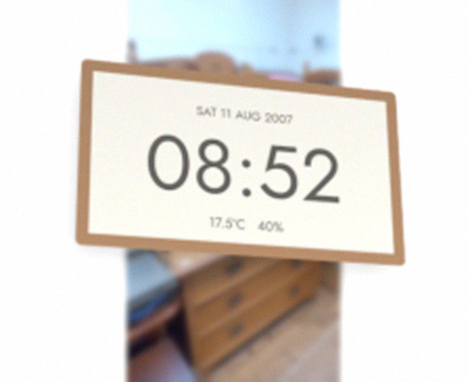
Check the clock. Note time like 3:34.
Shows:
8:52
